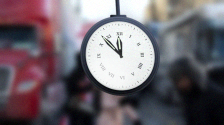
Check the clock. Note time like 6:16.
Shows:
11:53
